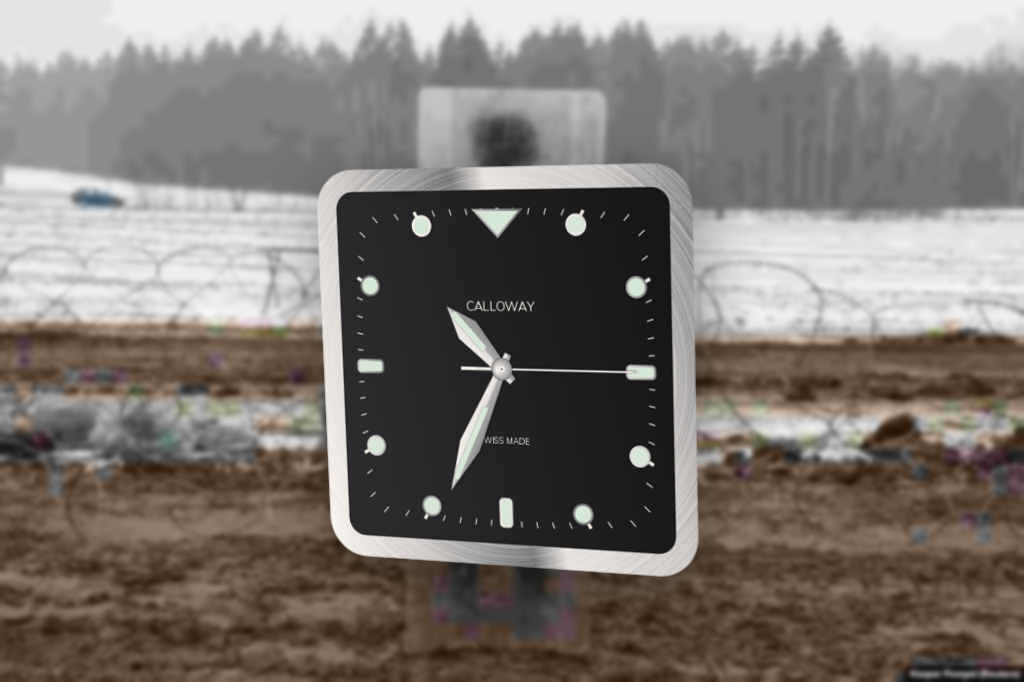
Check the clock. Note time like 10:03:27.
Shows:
10:34:15
